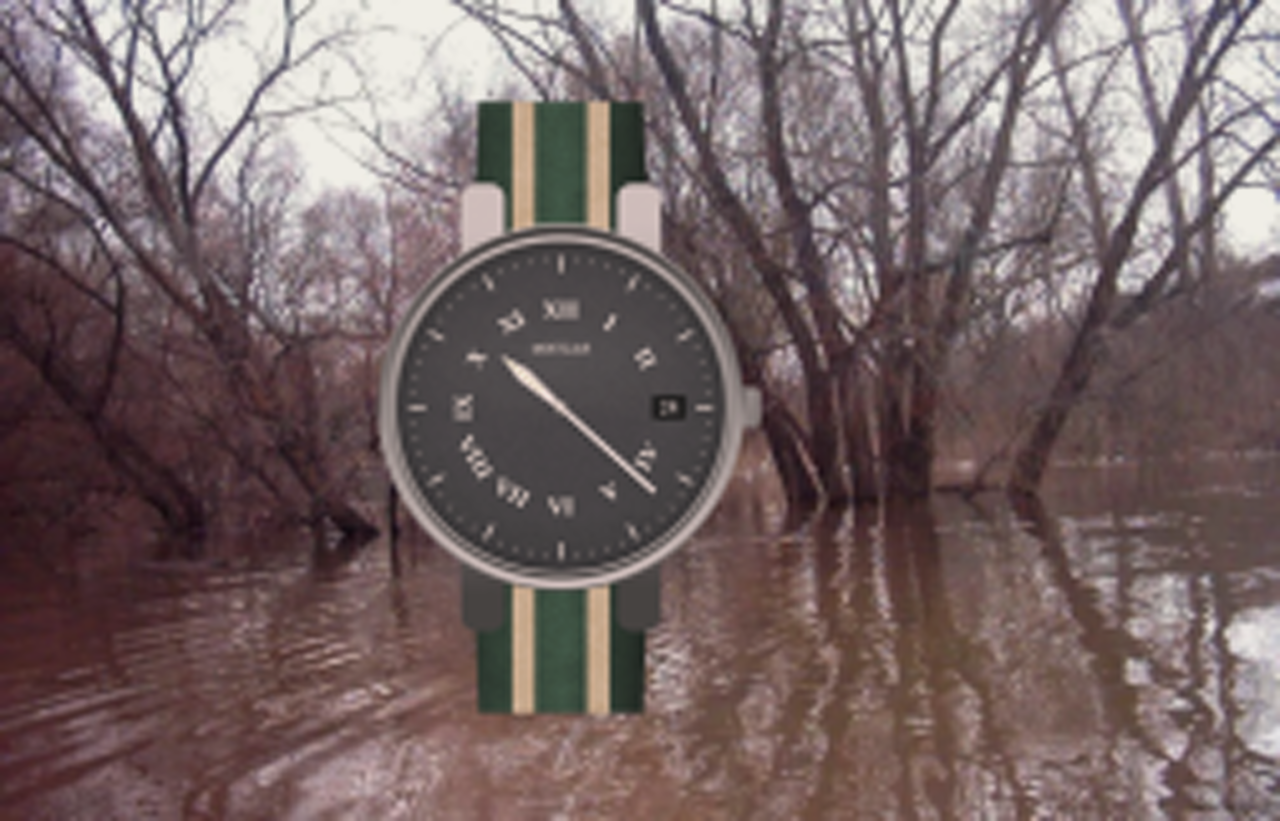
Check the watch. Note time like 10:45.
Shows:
10:22
